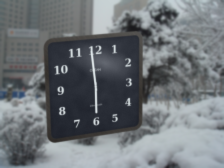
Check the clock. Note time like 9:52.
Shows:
5:59
